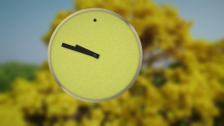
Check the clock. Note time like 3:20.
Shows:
9:48
